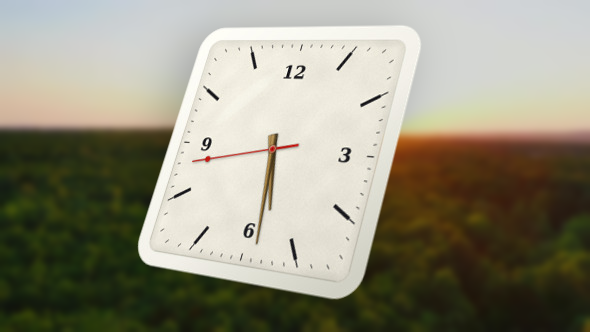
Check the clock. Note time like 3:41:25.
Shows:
5:28:43
